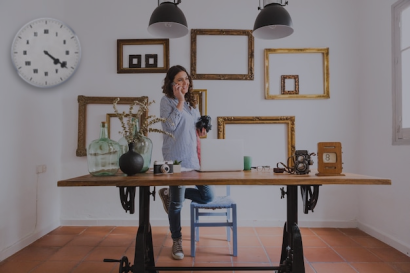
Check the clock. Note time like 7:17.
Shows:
4:21
